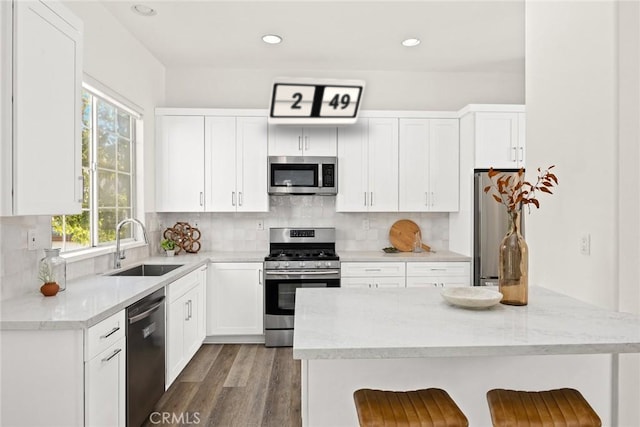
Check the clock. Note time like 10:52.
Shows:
2:49
